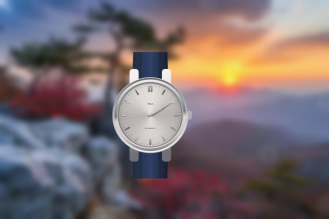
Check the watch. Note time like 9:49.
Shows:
2:10
